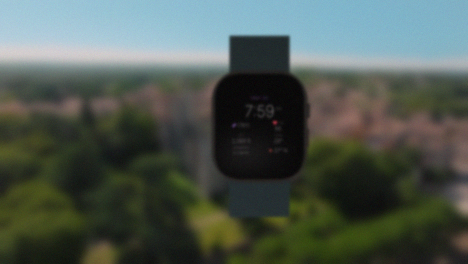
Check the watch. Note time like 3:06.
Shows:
7:59
